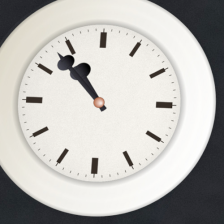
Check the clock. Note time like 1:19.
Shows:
10:53
